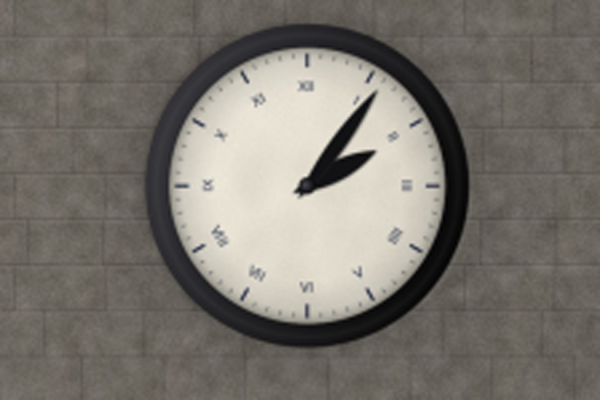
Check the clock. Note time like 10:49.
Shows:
2:06
